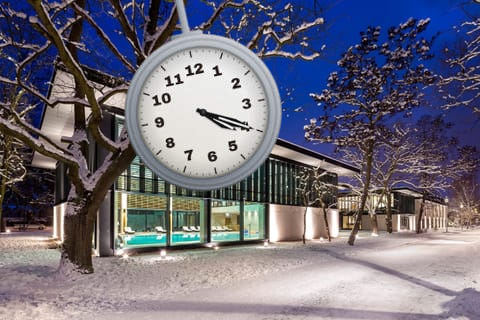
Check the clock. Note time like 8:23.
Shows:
4:20
